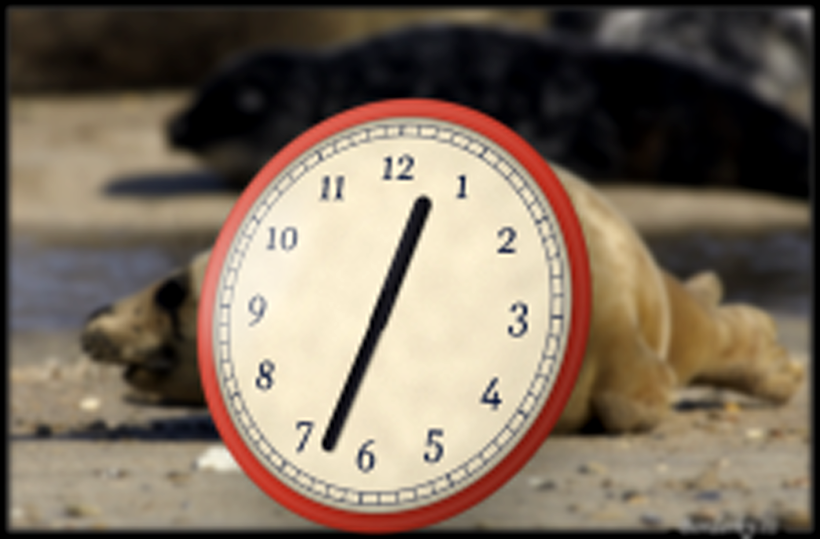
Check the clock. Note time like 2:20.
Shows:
12:33
